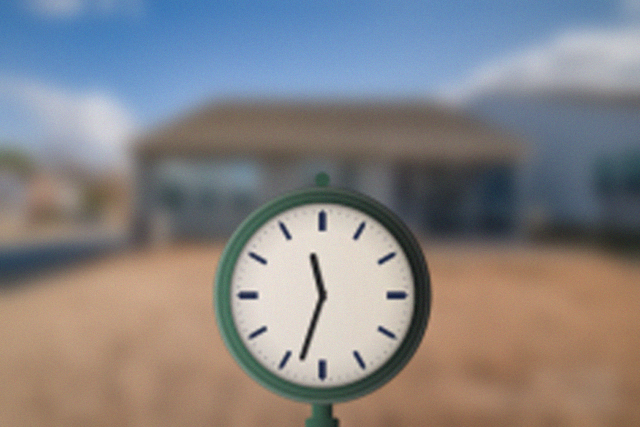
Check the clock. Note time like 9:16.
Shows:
11:33
